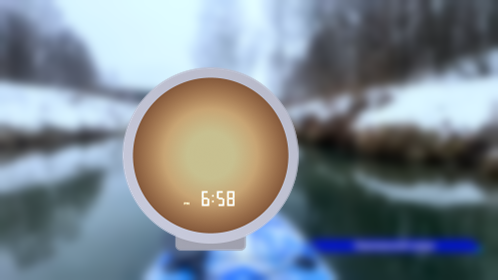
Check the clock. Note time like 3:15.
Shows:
6:58
